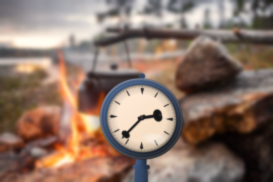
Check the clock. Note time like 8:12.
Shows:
2:37
